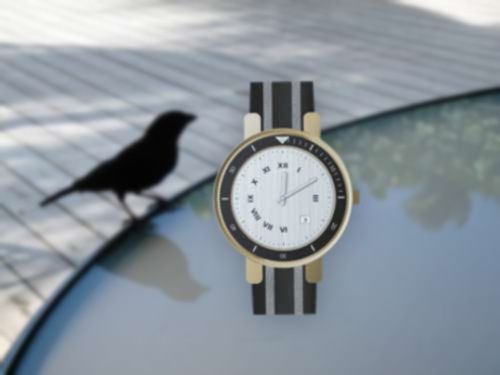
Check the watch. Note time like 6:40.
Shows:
12:10
